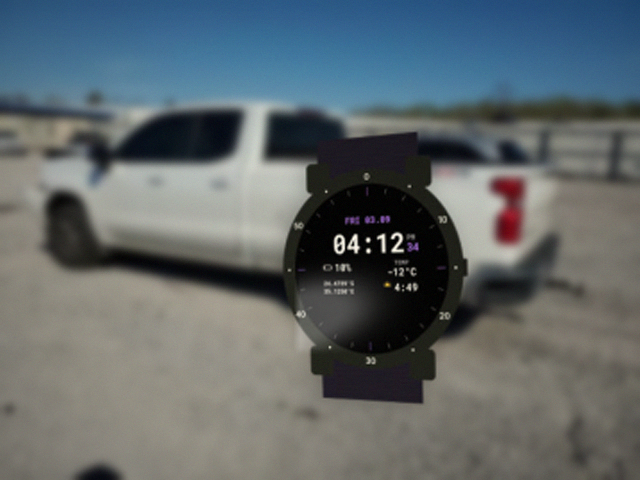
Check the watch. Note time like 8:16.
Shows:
4:12
